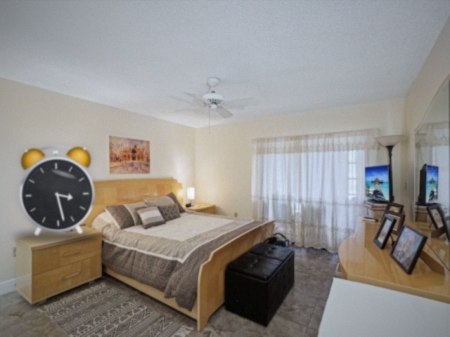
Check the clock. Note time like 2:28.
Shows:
3:28
